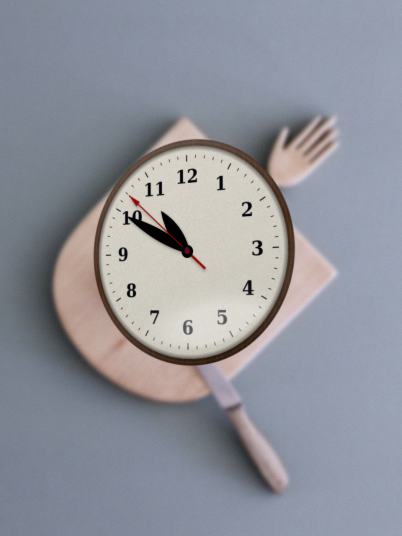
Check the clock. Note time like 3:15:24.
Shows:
10:49:52
